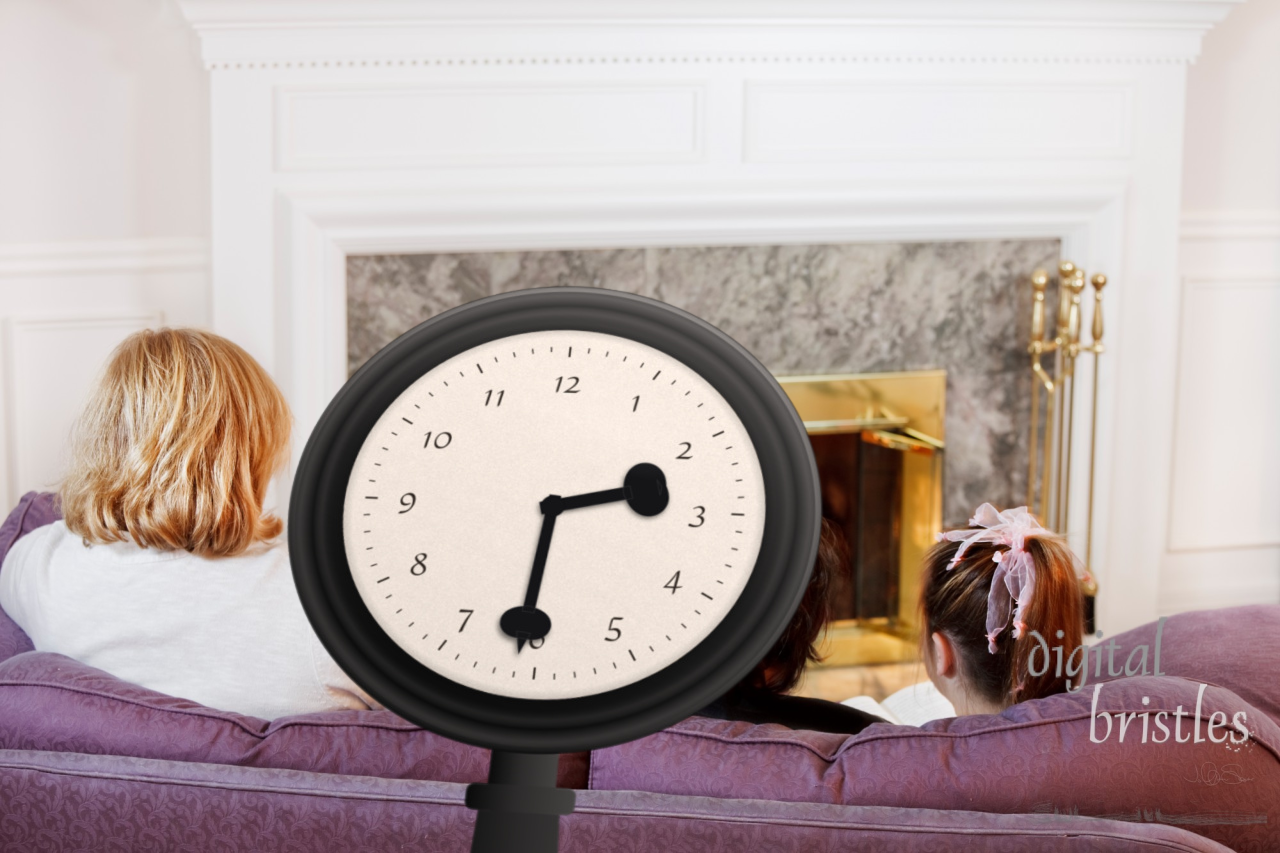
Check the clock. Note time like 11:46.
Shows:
2:31
